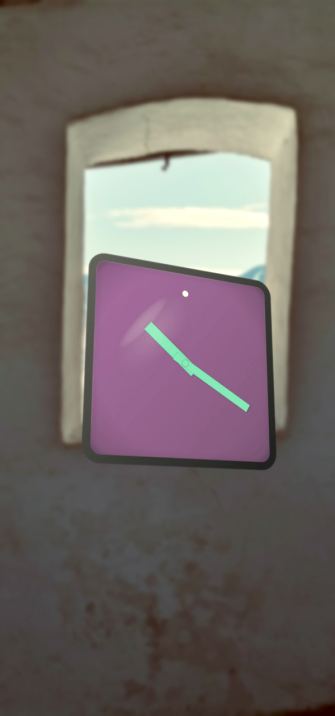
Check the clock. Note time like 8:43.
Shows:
10:20
